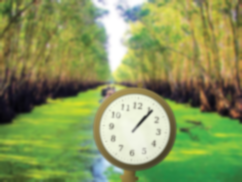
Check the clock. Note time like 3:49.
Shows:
1:06
